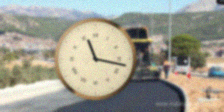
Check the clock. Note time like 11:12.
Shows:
11:17
